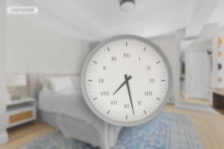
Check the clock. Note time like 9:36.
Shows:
7:28
